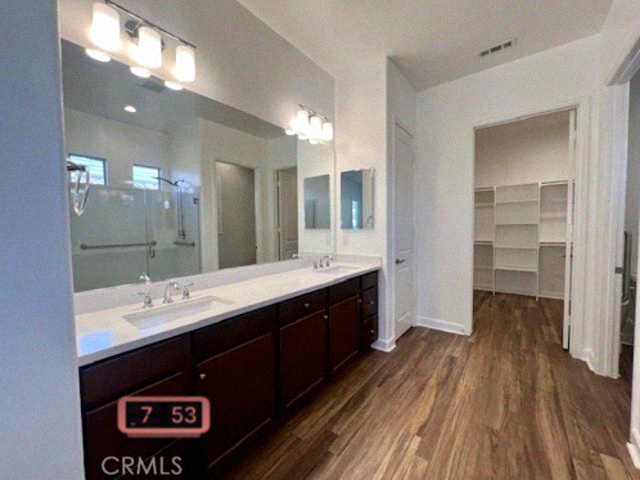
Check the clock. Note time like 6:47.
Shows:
7:53
